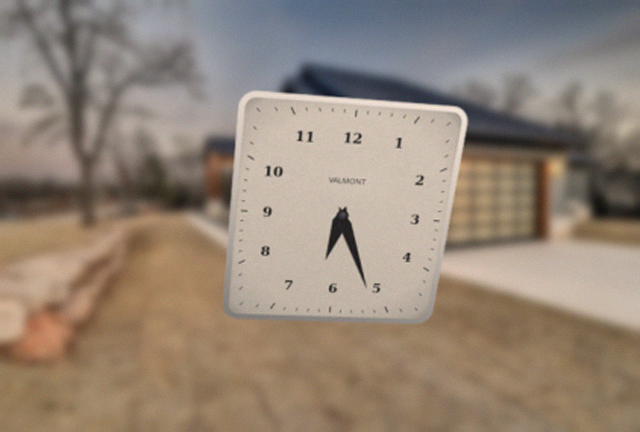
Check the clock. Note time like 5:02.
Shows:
6:26
